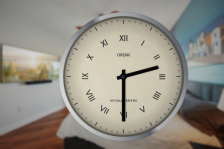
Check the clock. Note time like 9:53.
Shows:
2:30
